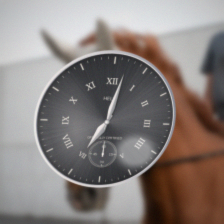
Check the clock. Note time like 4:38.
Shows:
7:02
